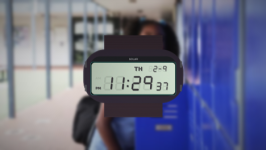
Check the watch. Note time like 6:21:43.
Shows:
11:29:37
